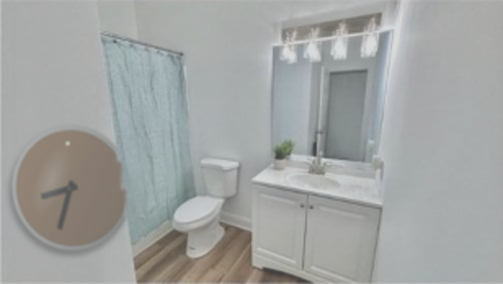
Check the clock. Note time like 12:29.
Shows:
8:33
